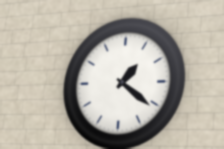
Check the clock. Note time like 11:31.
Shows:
1:21
